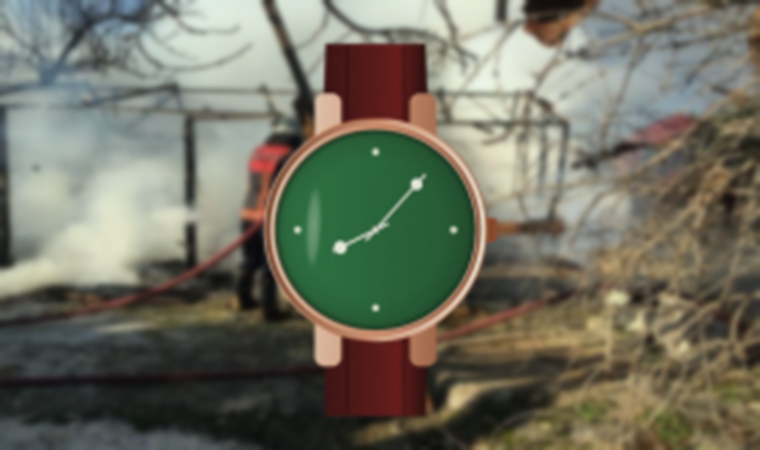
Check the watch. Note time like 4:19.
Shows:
8:07
